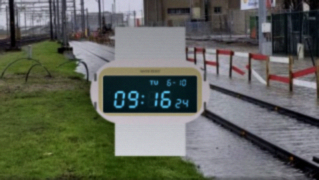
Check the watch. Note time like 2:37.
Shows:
9:16
